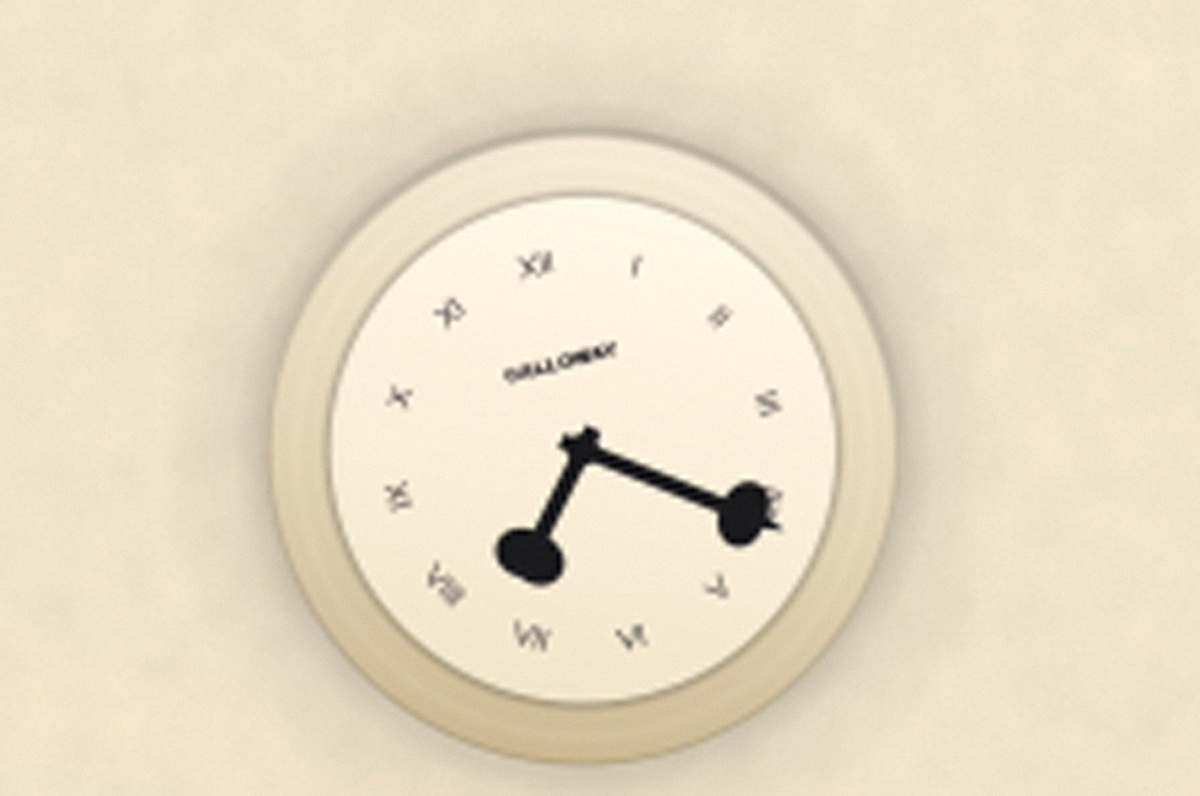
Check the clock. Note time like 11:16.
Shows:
7:21
